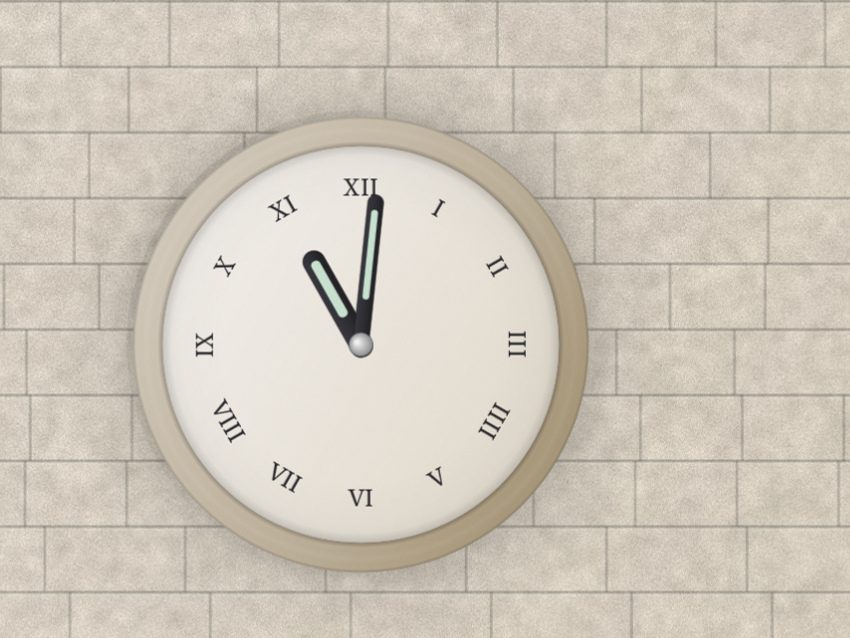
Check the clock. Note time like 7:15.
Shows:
11:01
